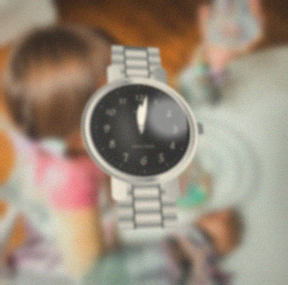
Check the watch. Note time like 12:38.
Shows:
12:02
